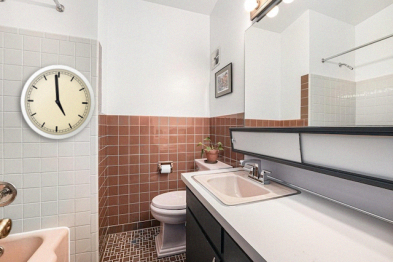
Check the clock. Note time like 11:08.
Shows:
4:59
